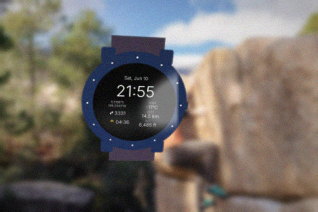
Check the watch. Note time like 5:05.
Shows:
21:55
